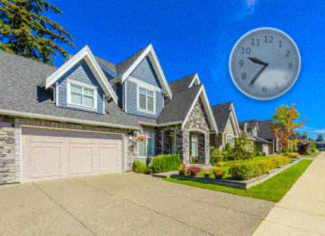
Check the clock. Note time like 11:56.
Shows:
9:36
